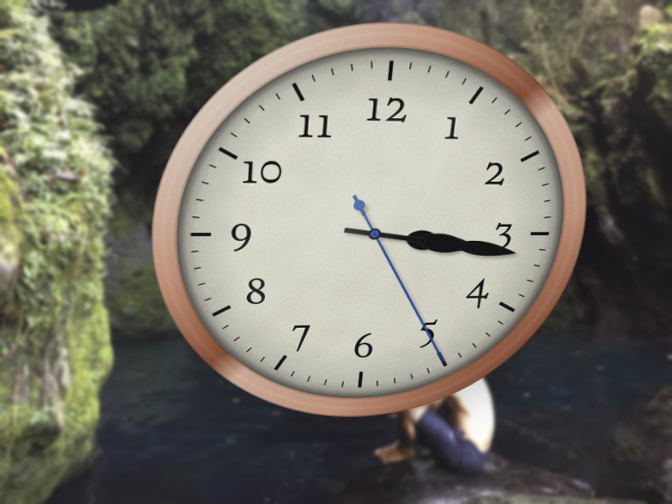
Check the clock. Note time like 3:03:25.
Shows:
3:16:25
